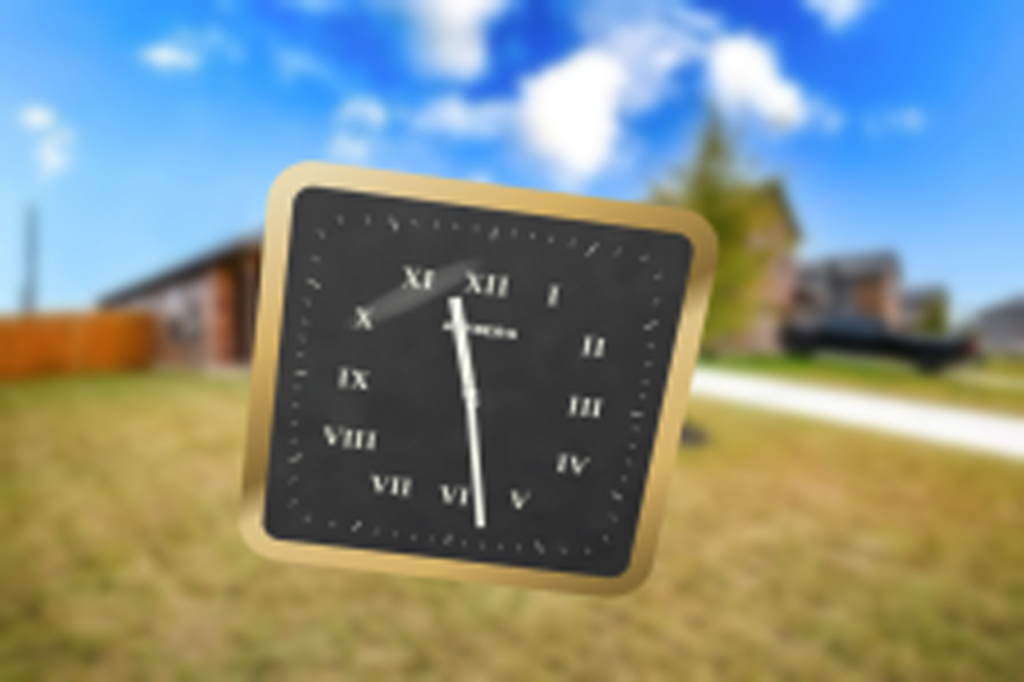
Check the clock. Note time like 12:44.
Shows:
11:28
